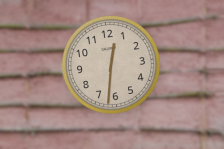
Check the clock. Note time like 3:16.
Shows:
12:32
